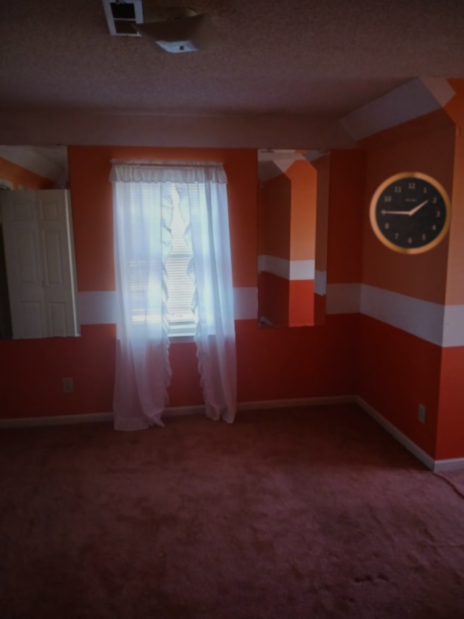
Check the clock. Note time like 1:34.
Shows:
1:45
